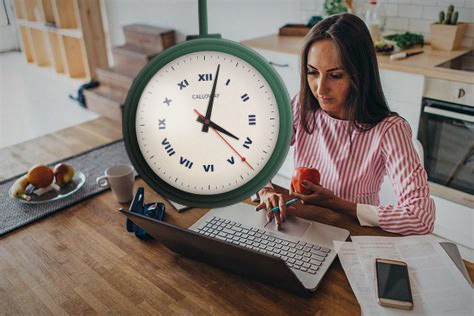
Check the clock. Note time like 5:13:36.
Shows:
4:02:23
